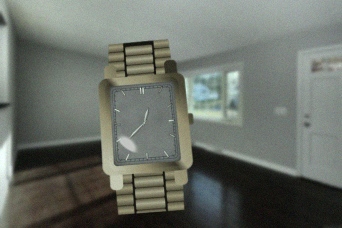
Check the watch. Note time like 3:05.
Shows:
12:38
